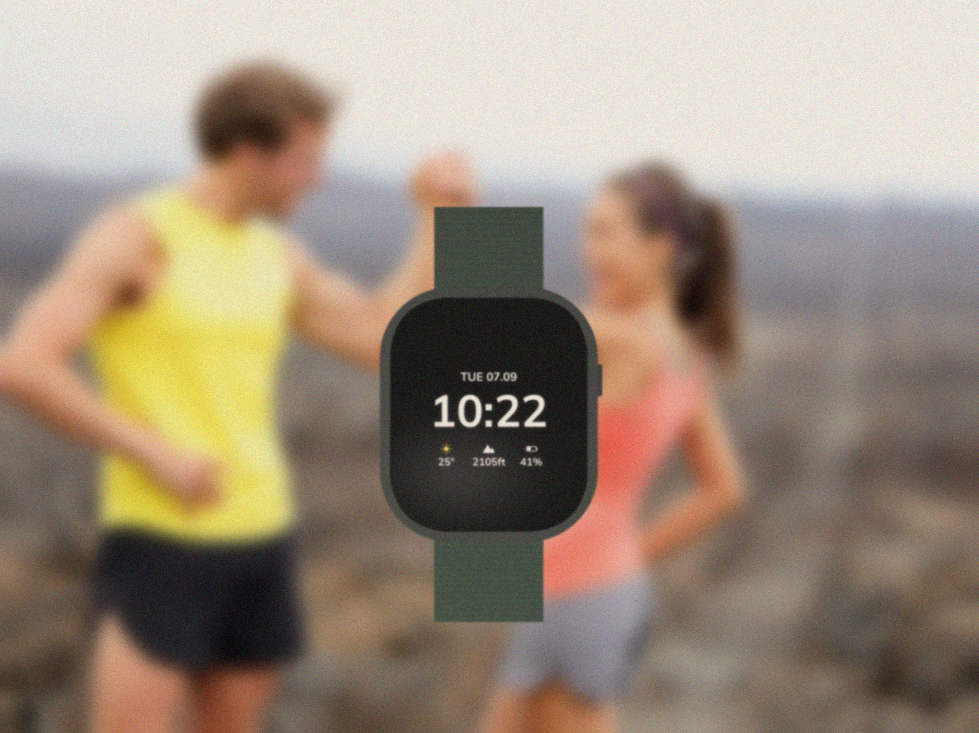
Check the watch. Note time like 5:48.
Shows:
10:22
